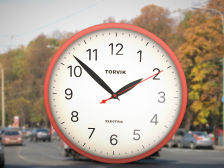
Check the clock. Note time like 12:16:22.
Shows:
1:52:10
